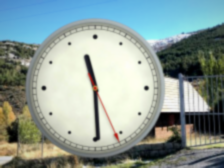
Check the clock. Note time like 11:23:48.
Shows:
11:29:26
